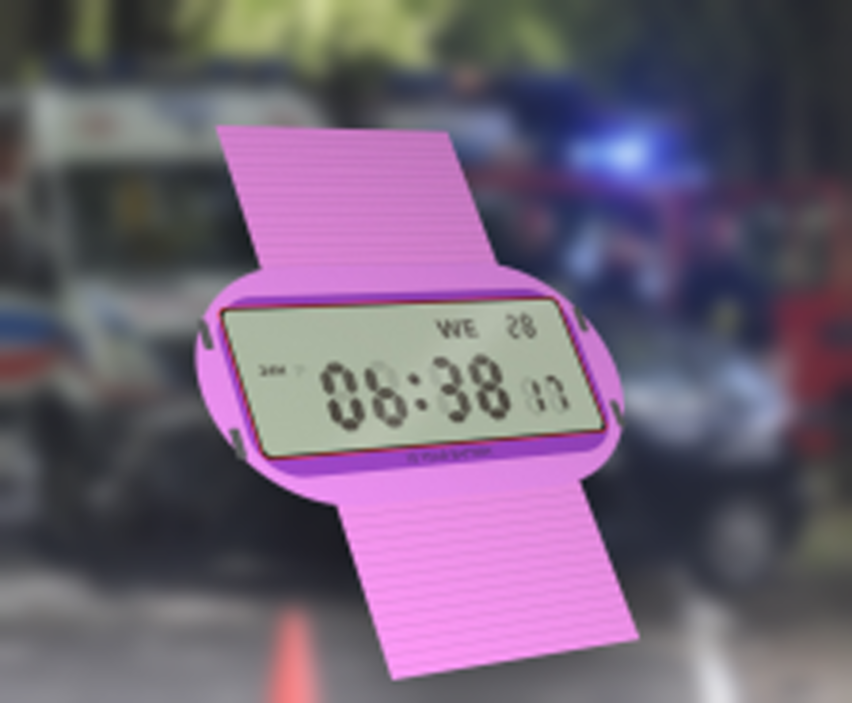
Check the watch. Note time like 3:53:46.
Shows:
6:38:17
